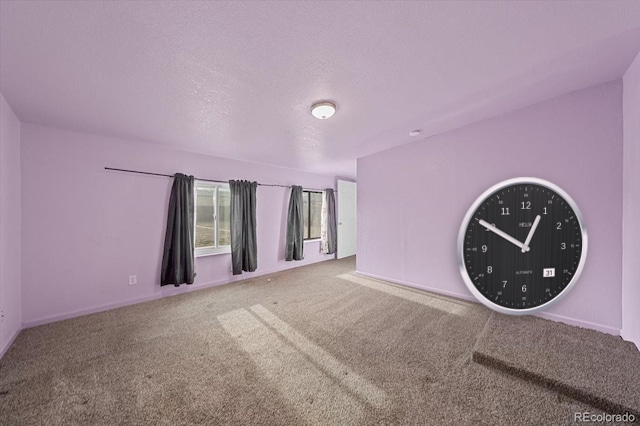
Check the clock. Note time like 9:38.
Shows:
12:50
